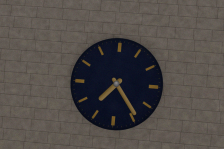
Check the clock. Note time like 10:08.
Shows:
7:24
